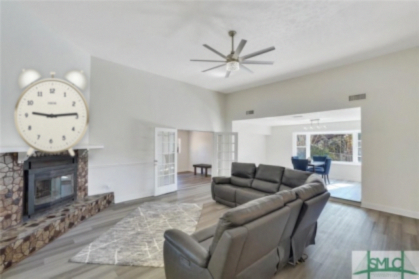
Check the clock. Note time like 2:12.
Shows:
9:14
